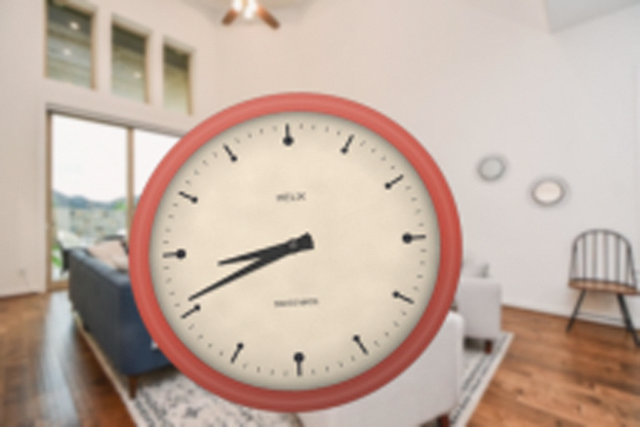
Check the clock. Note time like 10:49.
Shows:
8:41
